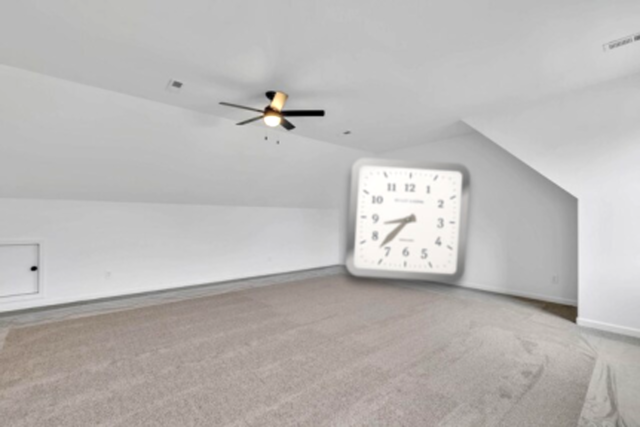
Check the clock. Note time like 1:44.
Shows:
8:37
